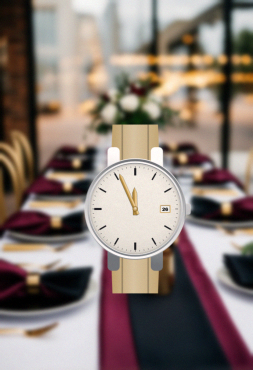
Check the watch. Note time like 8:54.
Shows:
11:56
